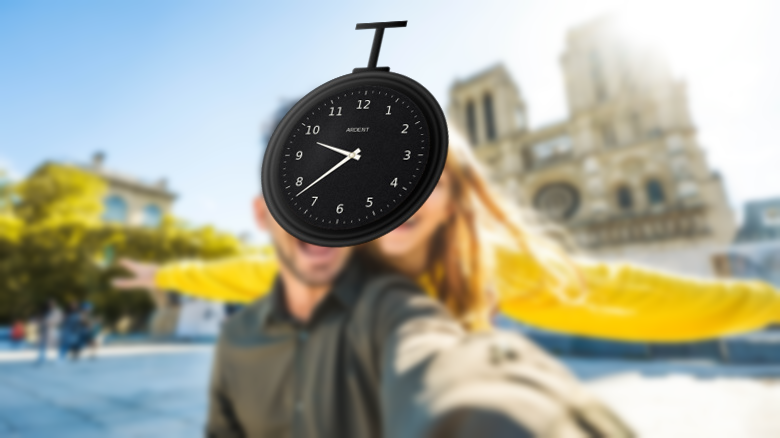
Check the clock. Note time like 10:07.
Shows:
9:38
